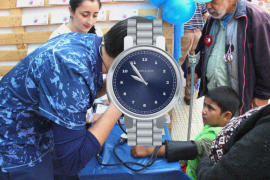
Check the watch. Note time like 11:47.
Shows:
9:54
